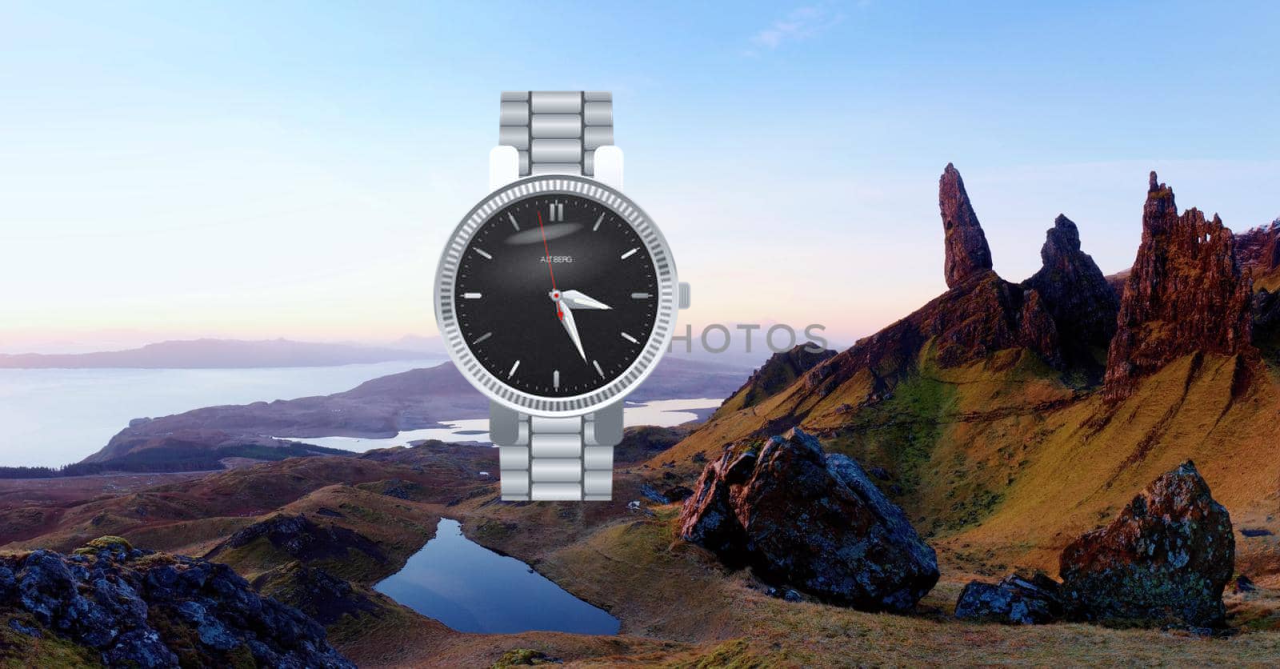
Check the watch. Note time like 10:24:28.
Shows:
3:25:58
